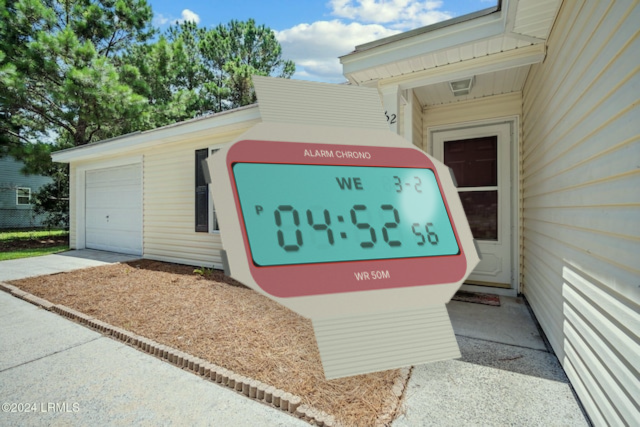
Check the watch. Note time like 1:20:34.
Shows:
4:52:56
